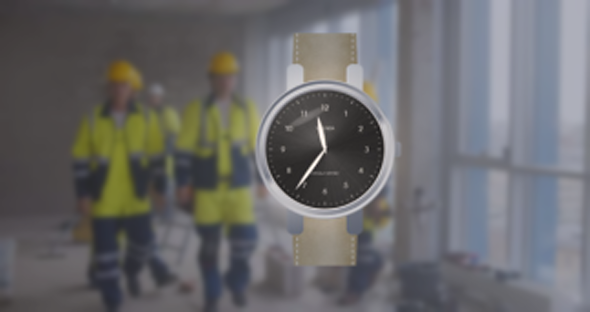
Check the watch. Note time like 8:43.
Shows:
11:36
